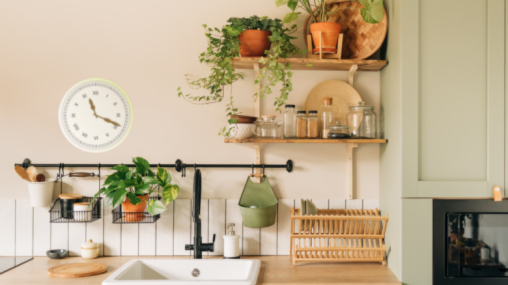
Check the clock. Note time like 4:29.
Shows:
11:19
